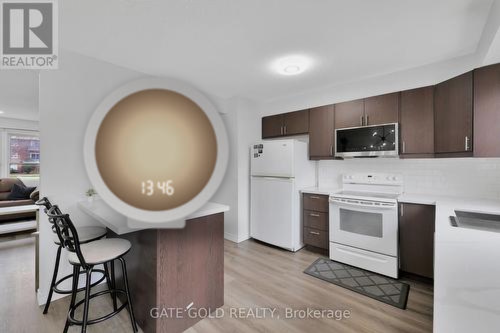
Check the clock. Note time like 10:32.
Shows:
13:46
